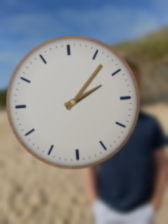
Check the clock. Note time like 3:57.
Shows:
2:07
